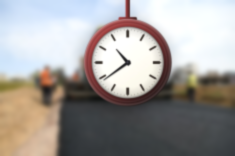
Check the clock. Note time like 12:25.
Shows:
10:39
